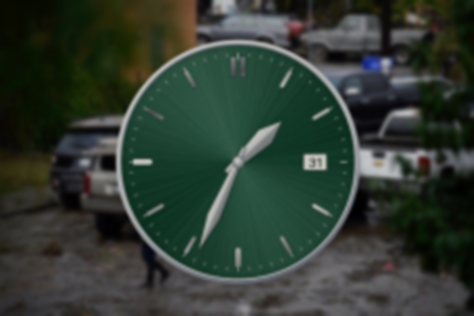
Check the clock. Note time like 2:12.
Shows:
1:34
